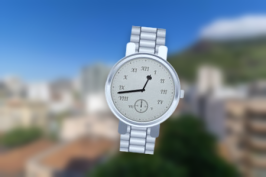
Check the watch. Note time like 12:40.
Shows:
12:43
